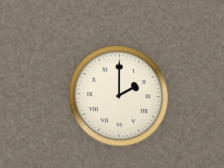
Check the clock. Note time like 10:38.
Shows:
2:00
